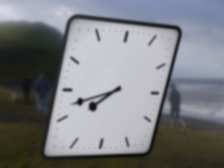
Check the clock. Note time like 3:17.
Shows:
7:42
